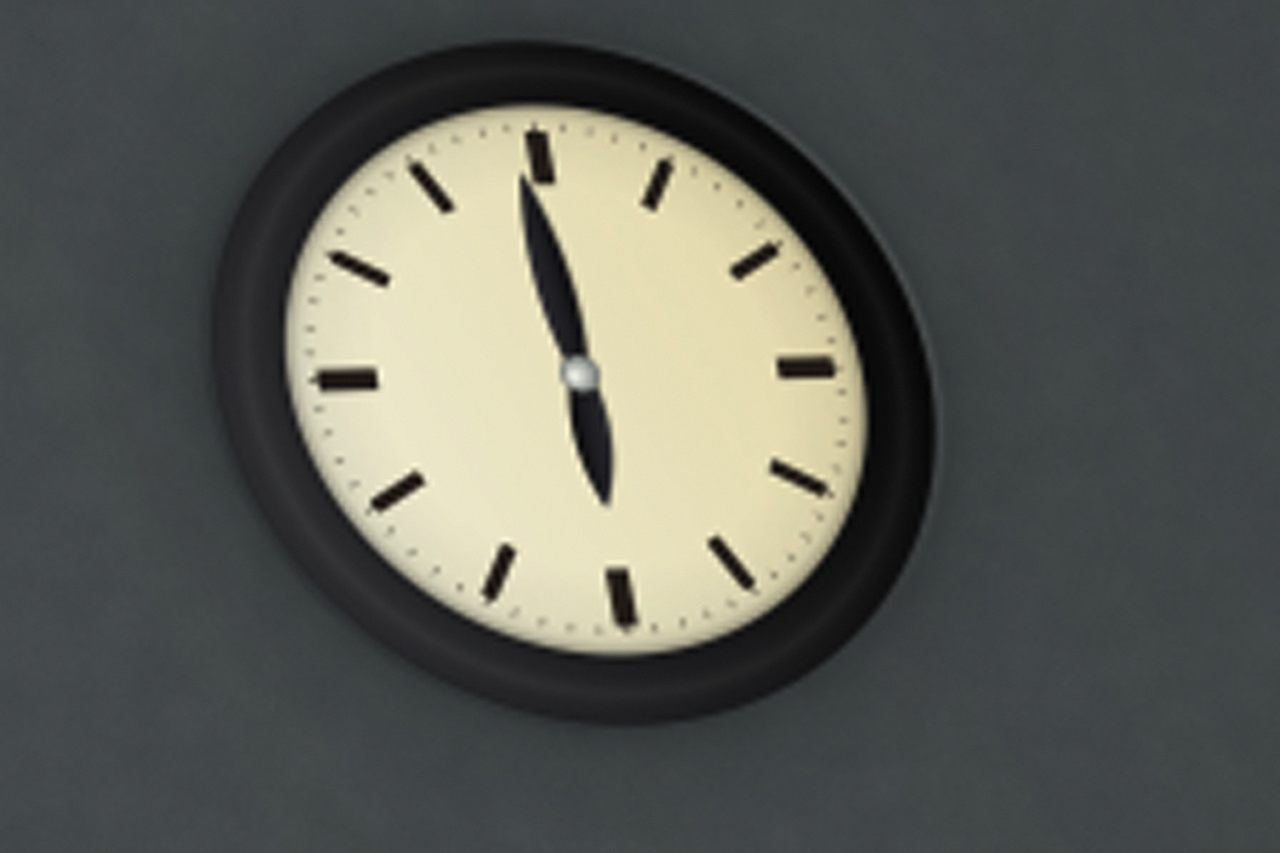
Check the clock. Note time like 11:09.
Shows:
5:59
